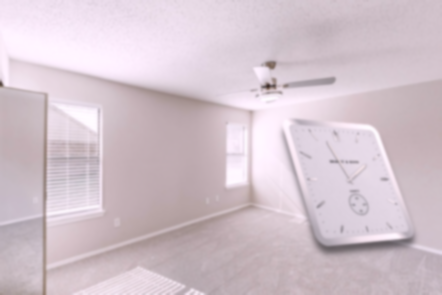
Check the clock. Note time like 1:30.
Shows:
1:57
